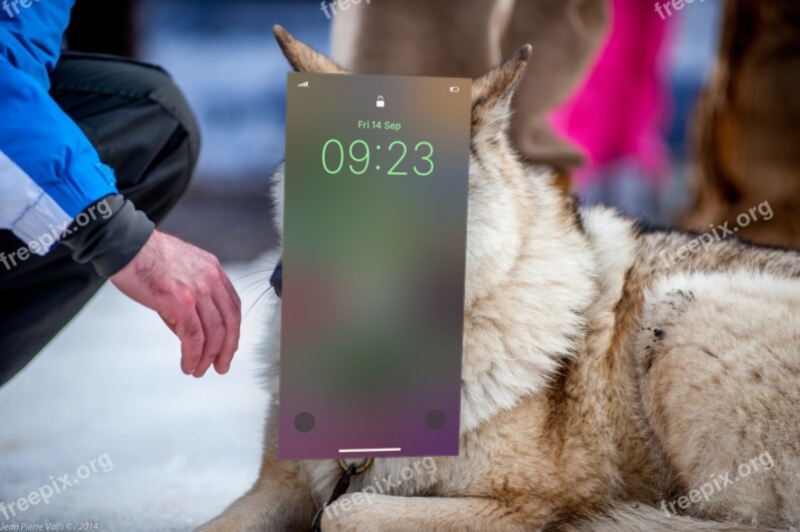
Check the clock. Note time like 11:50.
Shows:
9:23
